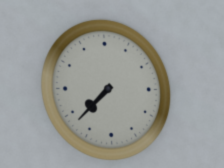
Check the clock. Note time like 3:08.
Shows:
7:38
